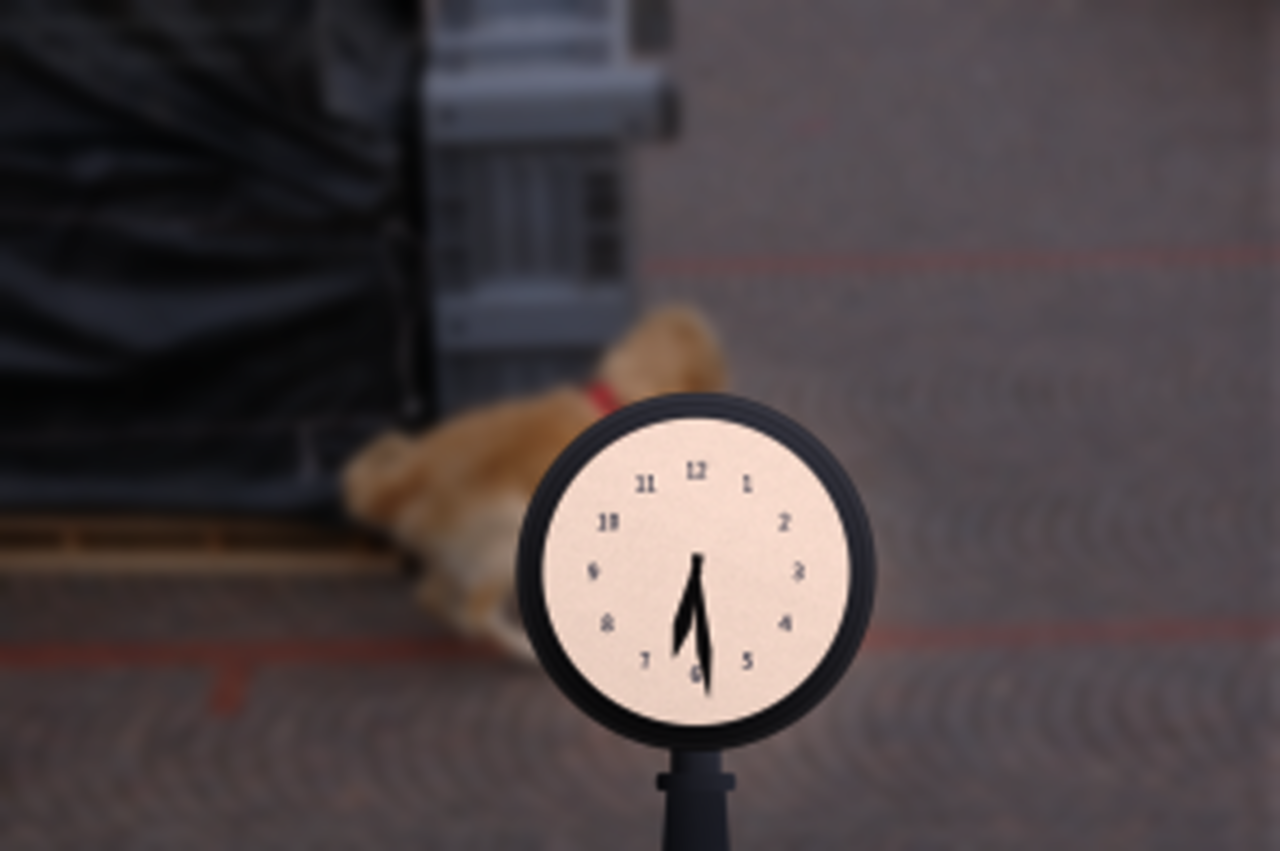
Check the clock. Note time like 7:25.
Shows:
6:29
